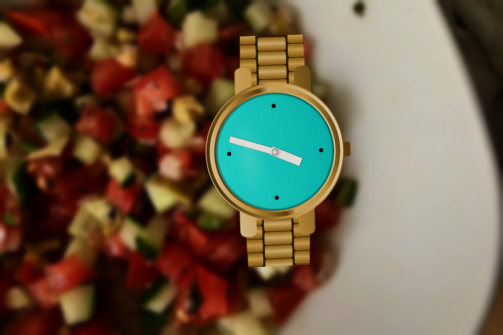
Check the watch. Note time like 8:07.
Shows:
3:48
